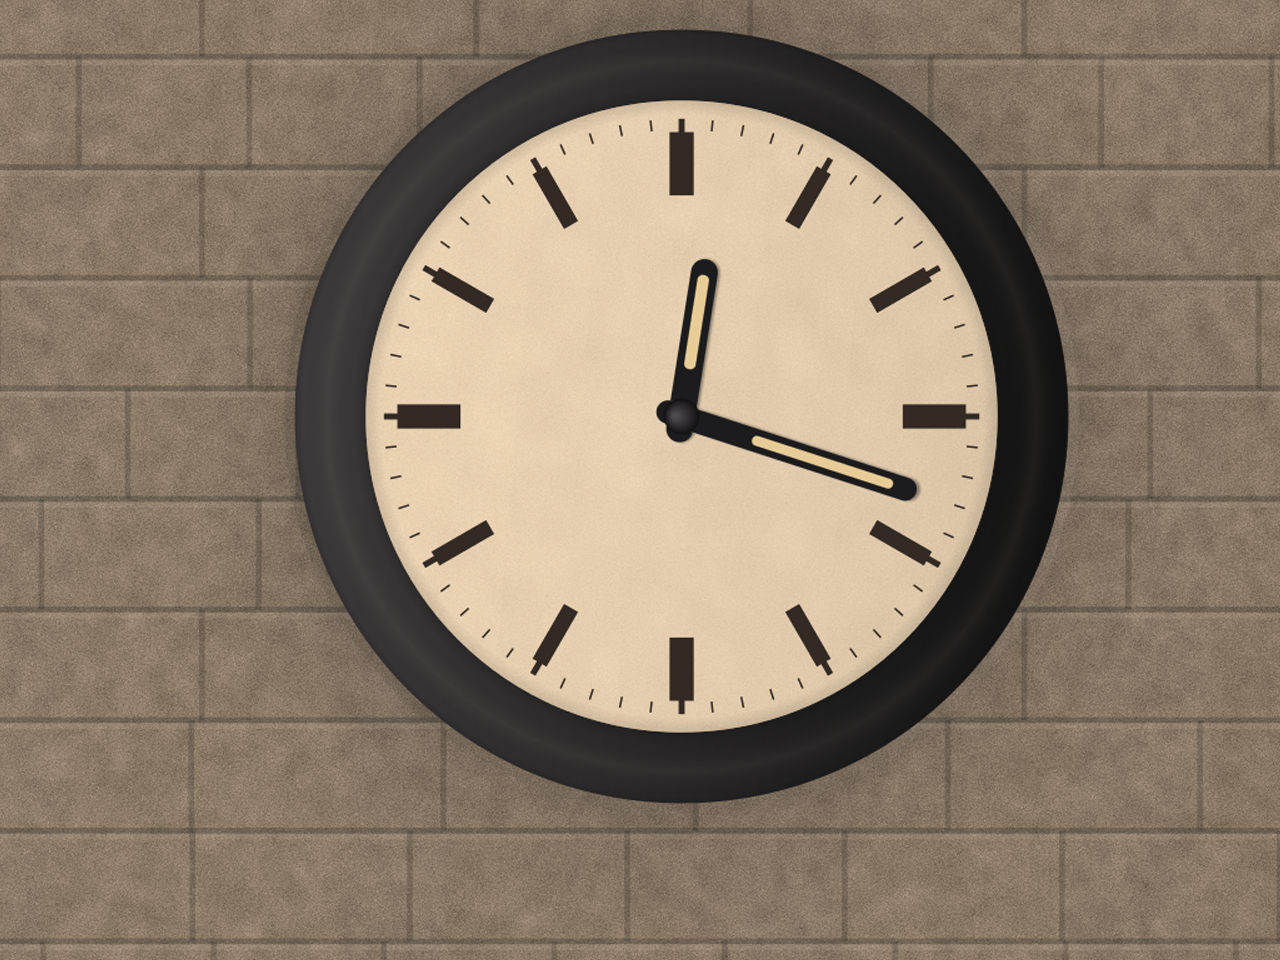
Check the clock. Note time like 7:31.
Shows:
12:18
